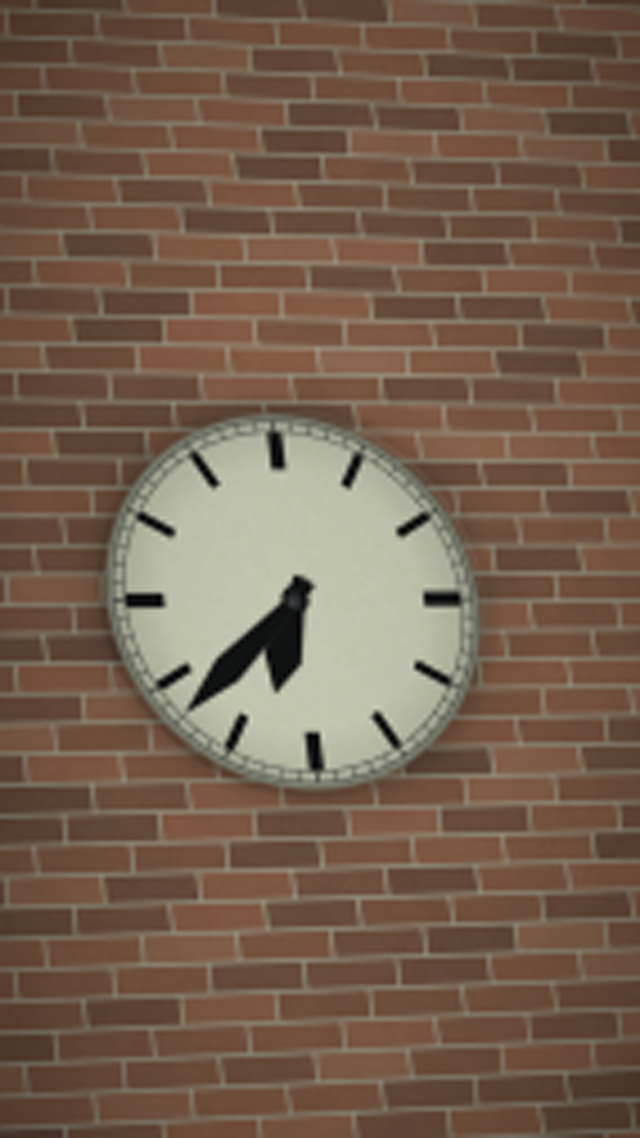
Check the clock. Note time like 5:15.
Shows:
6:38
